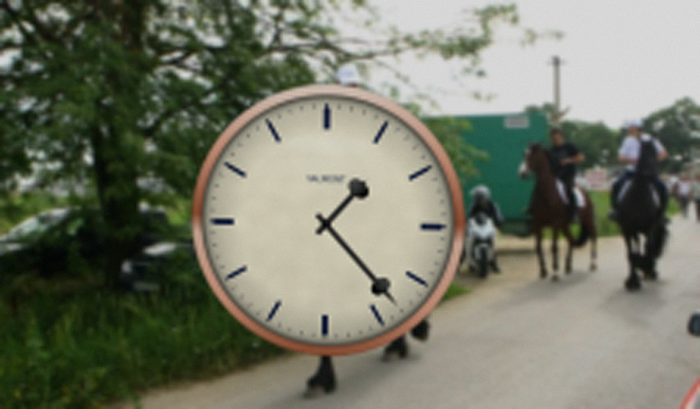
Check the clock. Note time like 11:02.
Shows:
1:23
